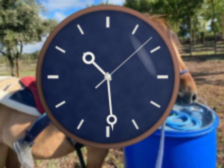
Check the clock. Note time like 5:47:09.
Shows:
10:29:08
